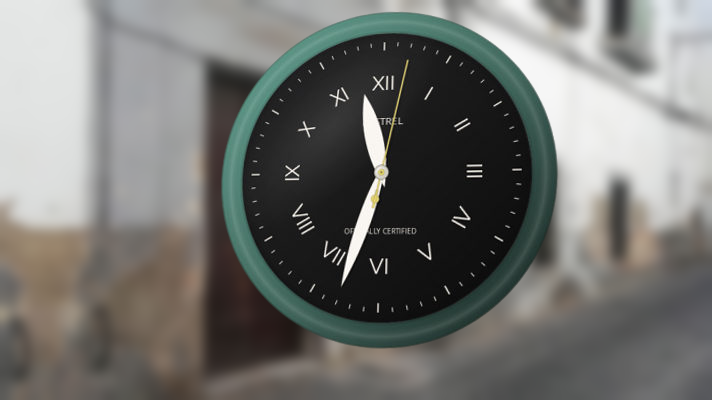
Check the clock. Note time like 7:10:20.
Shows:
11:33:02
